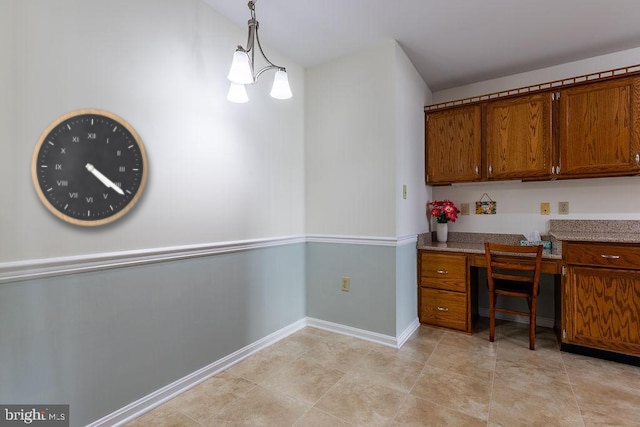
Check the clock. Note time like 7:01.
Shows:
4:21
